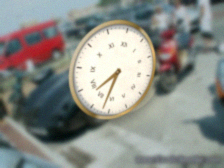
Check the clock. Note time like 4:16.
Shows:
7:32
